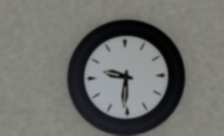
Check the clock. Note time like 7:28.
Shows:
9:31
